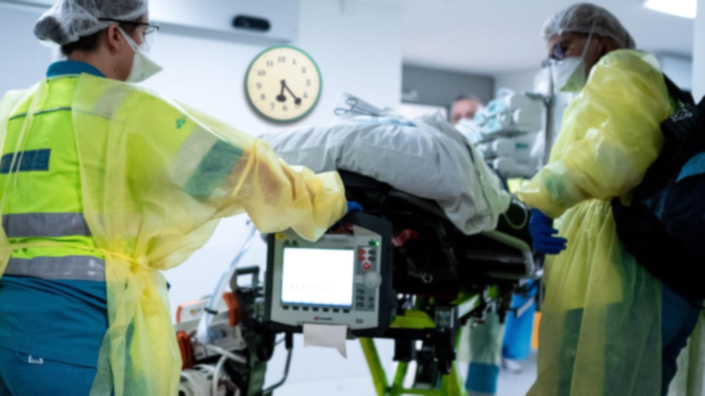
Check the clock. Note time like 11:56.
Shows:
6:24
